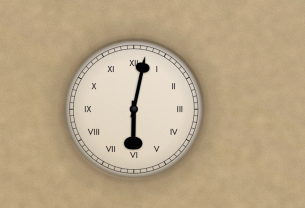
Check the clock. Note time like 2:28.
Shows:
6:02
